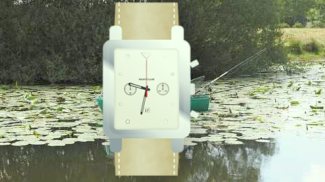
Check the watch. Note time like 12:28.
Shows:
9:32
